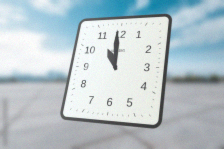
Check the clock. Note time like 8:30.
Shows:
10:59
